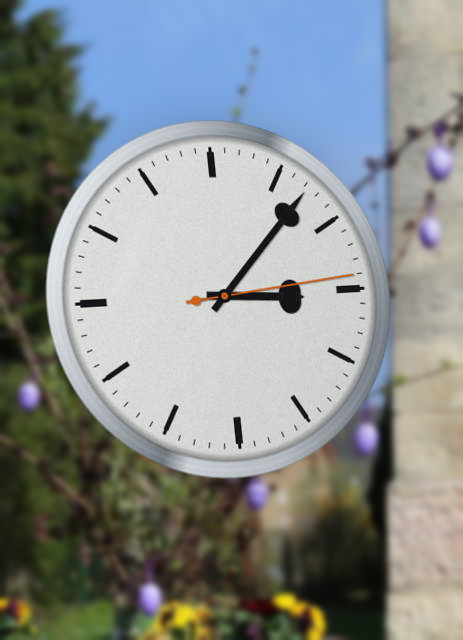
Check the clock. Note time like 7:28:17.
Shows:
3:07:14
